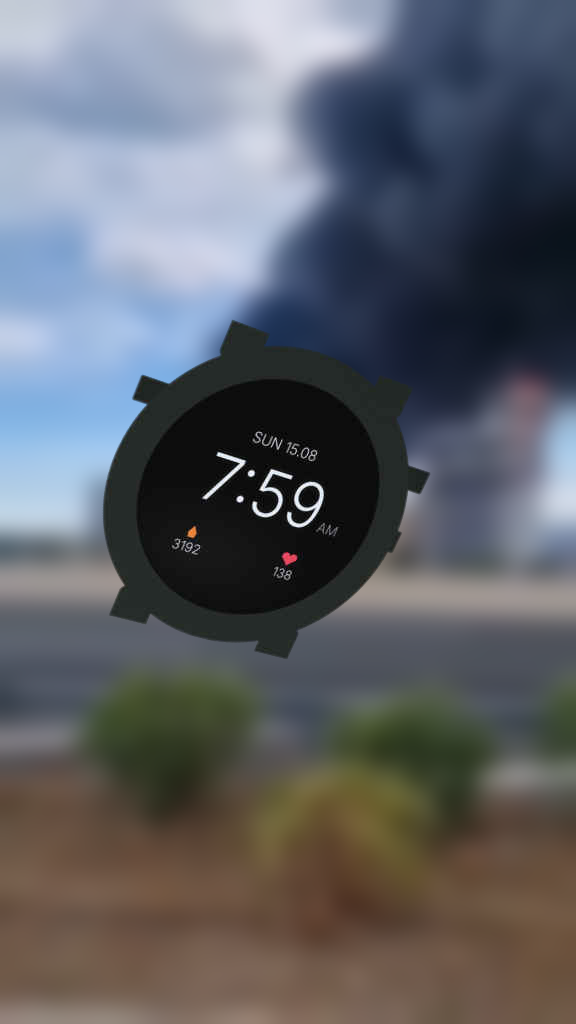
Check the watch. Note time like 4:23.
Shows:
7:59
